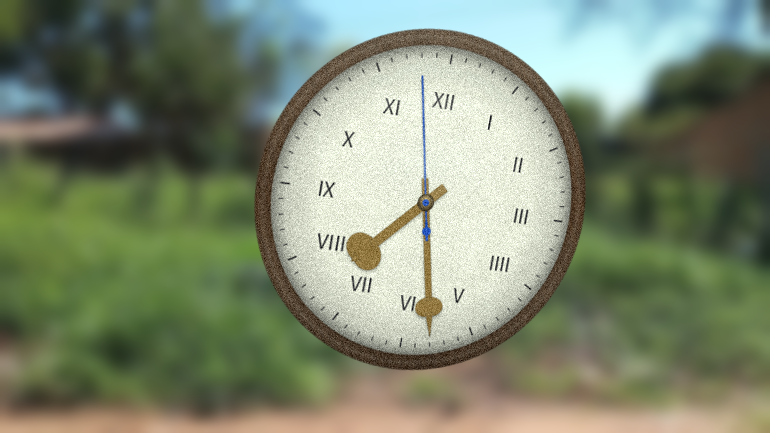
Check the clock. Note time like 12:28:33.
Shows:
7:27:58
